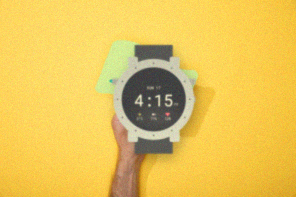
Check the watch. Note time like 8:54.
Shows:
4:15
